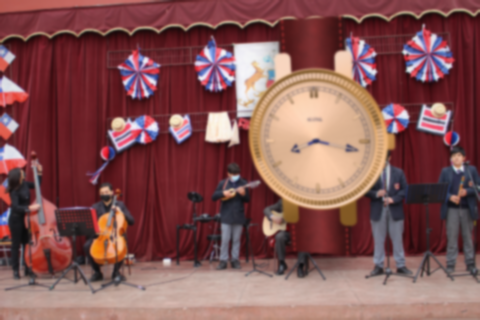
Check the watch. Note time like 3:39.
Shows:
8:17
